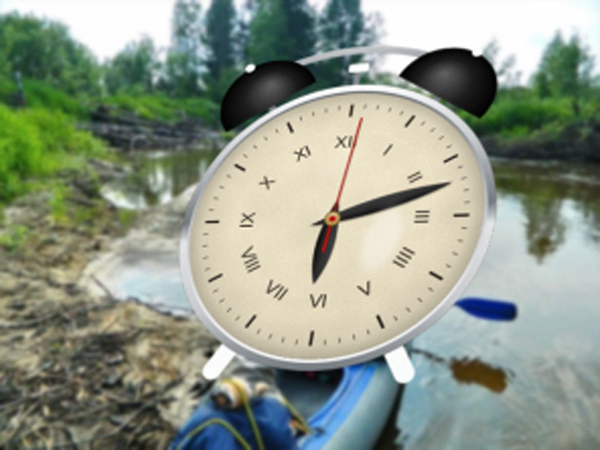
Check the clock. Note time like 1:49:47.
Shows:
6:12:01
